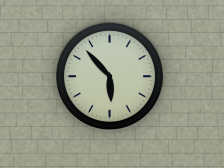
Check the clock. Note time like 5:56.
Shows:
5:53
